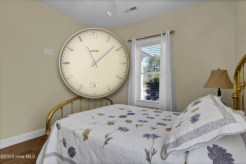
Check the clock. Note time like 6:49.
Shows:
11:08
